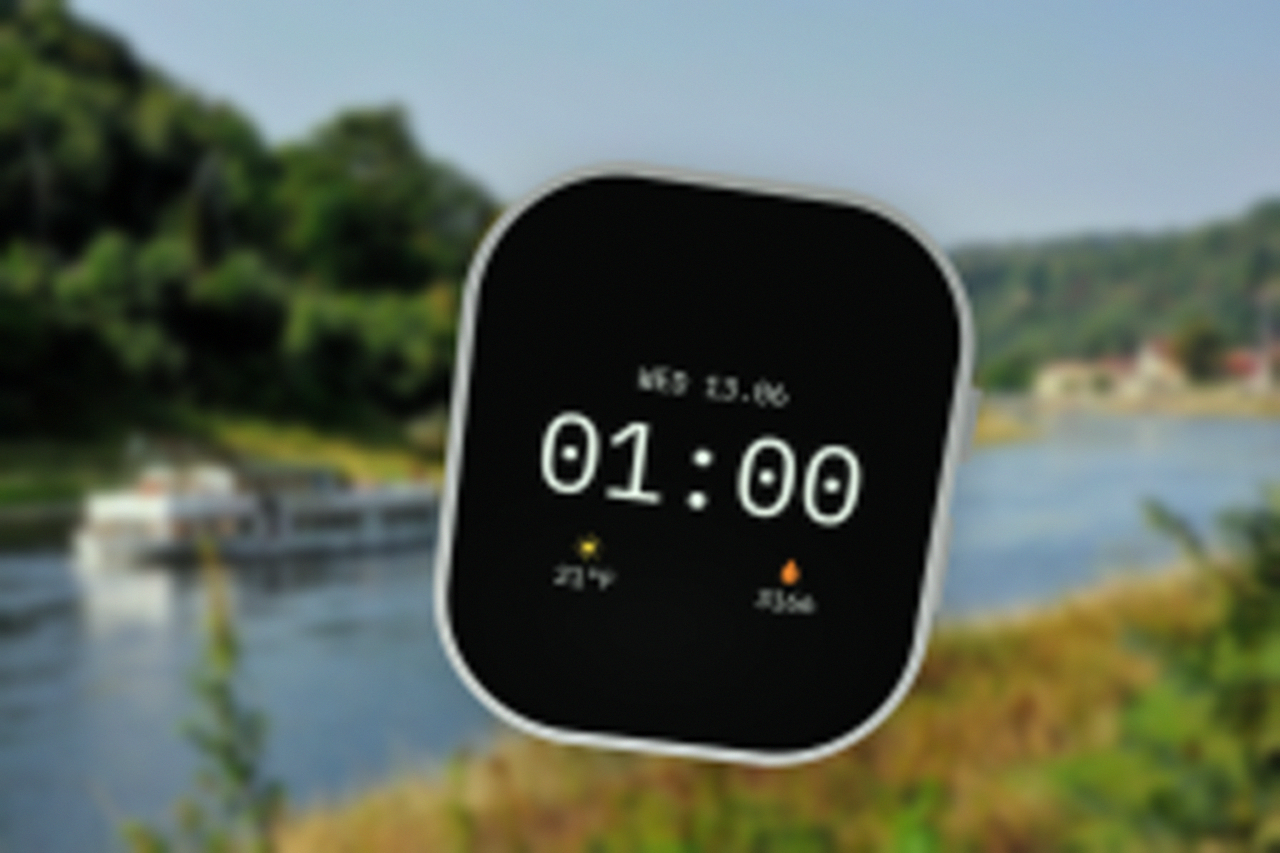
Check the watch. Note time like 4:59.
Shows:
1:00
